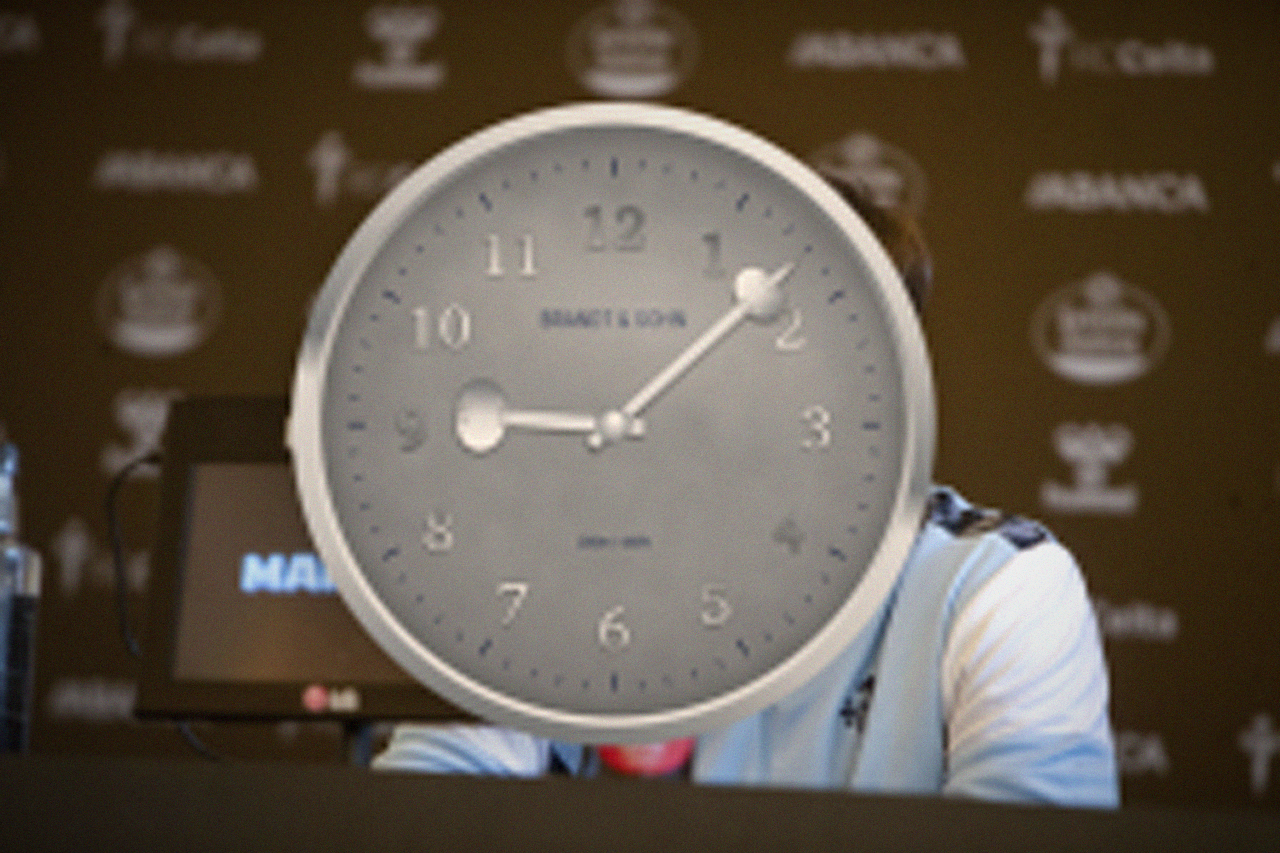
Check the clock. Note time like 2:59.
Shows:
9:08
